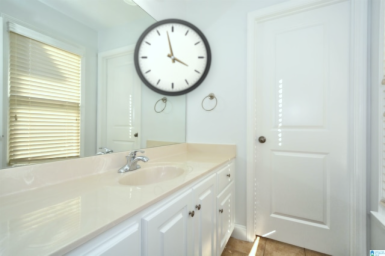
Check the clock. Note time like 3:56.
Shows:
3:58
